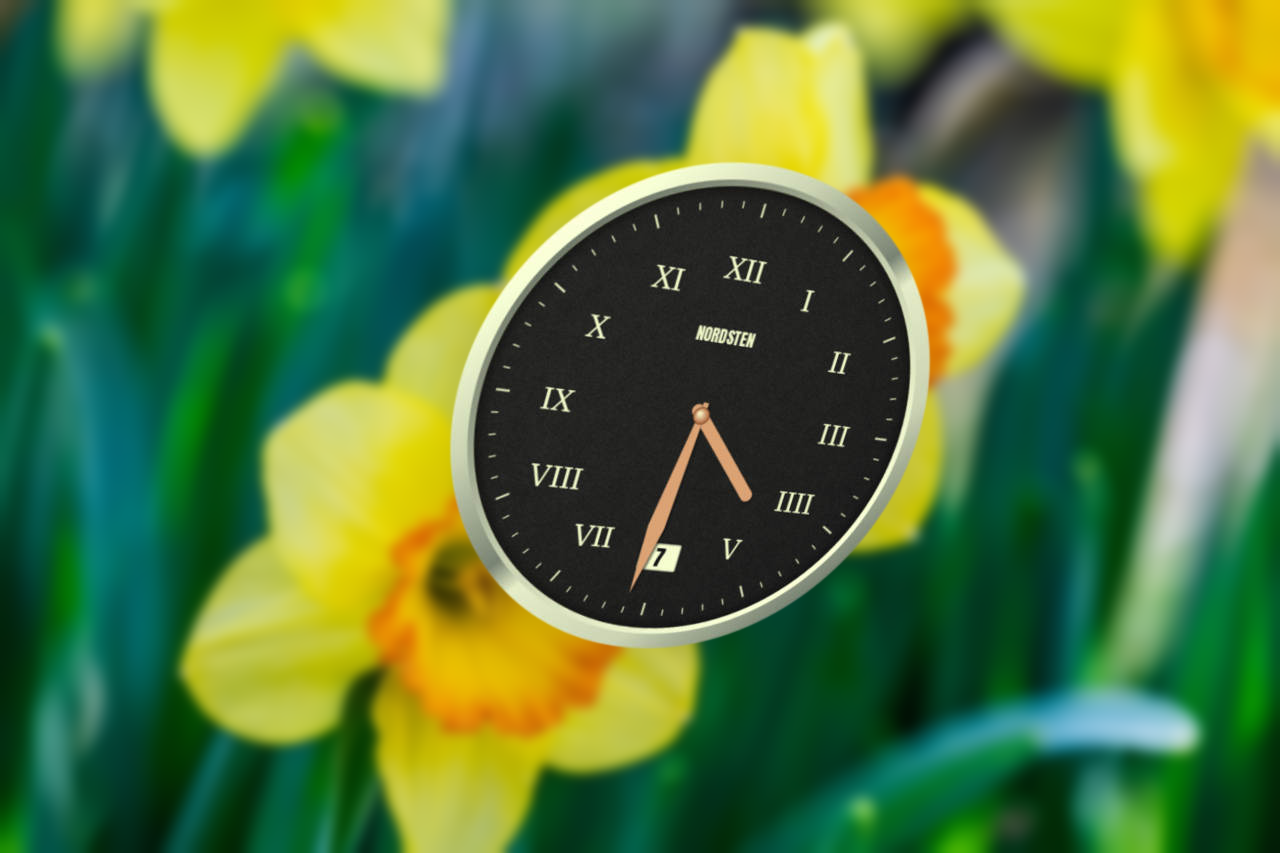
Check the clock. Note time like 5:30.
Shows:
4:31
